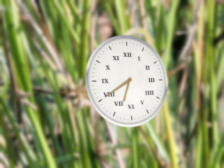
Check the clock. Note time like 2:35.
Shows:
6:40
